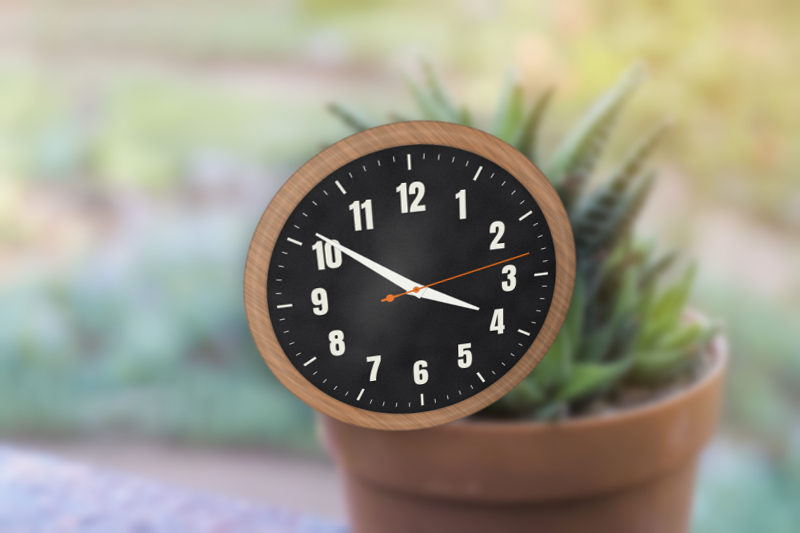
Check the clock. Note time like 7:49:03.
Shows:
3:51:13
